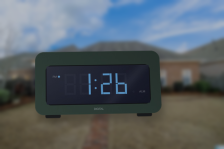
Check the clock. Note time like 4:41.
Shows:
1:26
